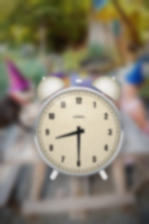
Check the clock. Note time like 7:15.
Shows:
8:30
